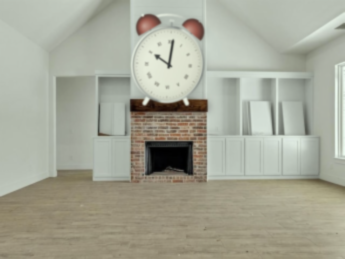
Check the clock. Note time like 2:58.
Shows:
10:01
